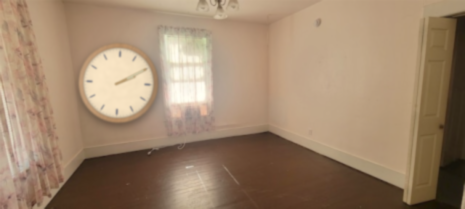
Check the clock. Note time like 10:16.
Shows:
2:10
